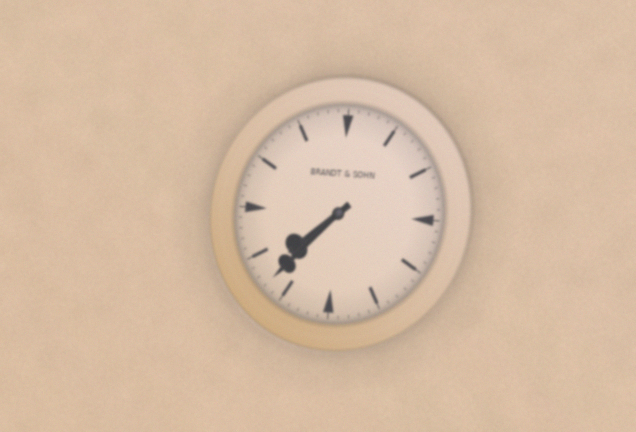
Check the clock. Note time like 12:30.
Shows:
7:37
